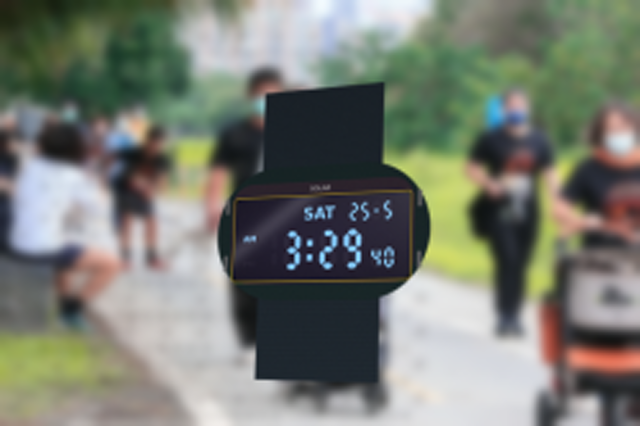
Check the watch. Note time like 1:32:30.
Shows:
3:29:40
